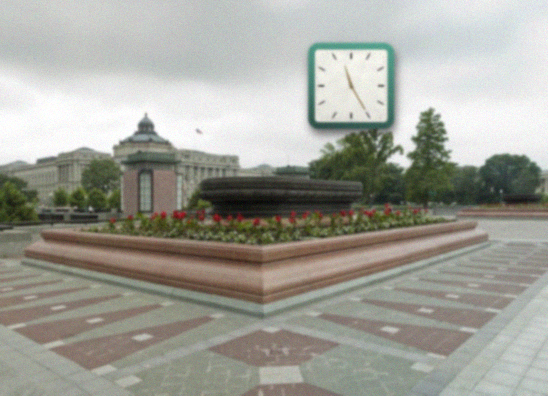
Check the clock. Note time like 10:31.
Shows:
11:25
